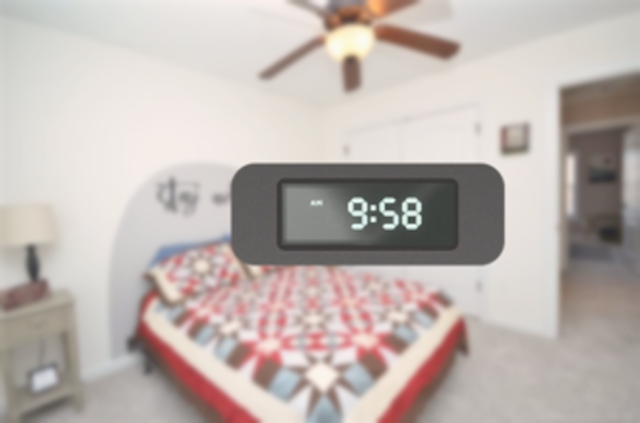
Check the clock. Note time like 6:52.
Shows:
9:58
